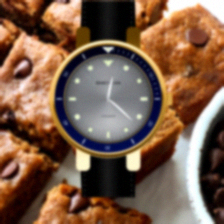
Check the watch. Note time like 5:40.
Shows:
12:22
